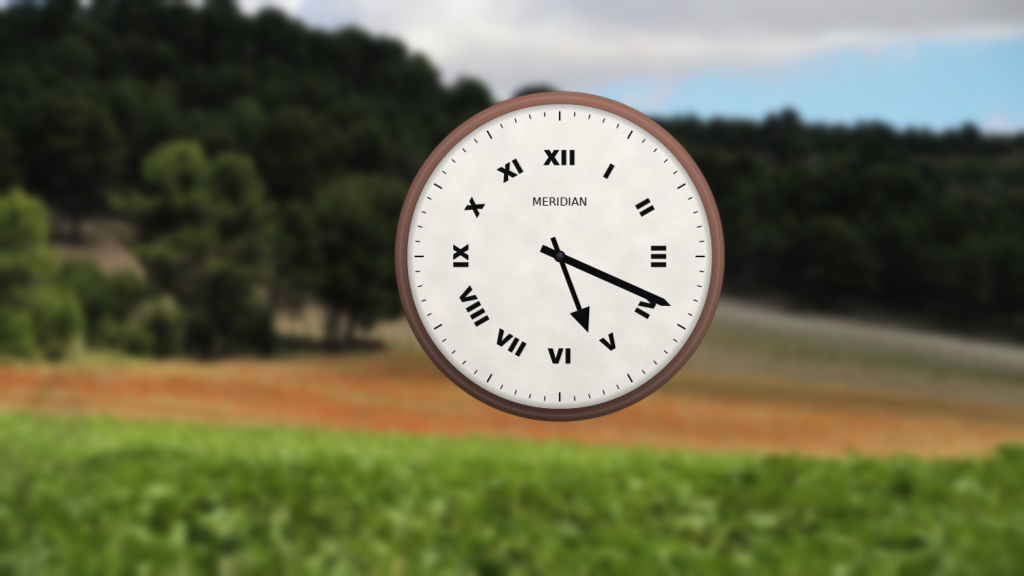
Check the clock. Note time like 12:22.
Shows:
5:19
